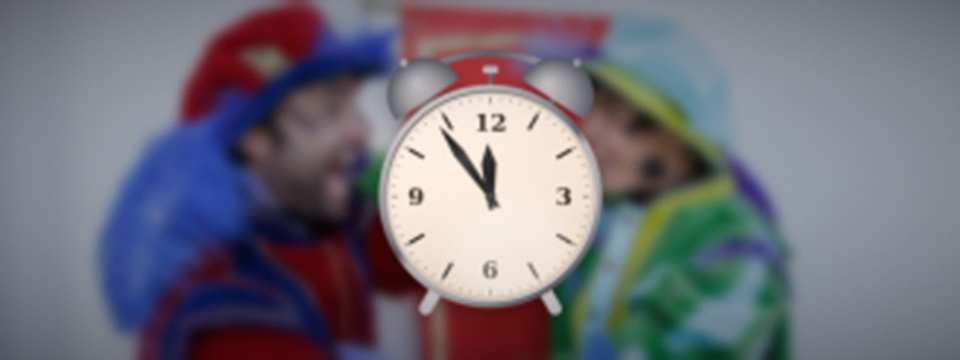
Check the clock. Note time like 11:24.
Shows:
11:54
